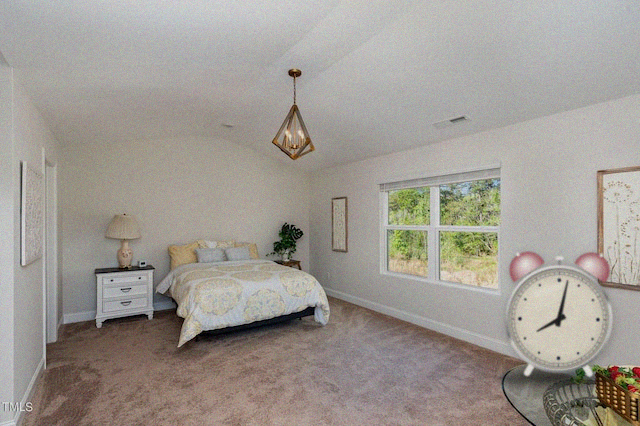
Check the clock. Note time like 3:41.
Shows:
8:02
